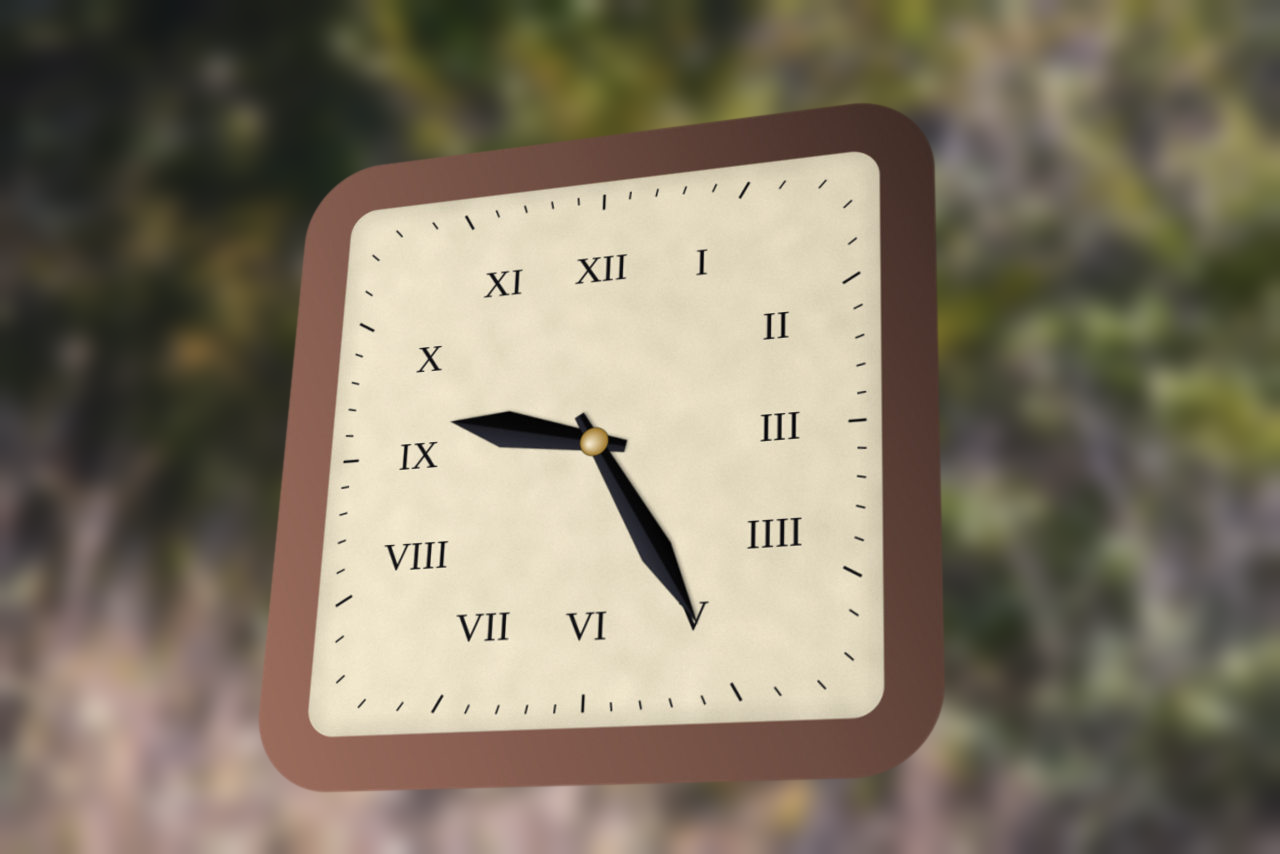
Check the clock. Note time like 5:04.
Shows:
9:25
